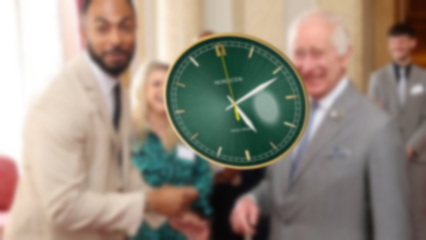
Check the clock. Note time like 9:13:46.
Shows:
5:11:00
